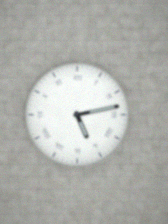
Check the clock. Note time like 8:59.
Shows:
5:13
